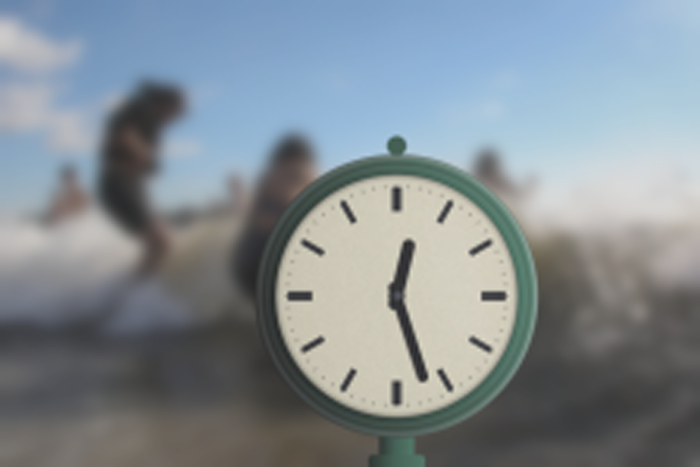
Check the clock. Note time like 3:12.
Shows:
12:27
